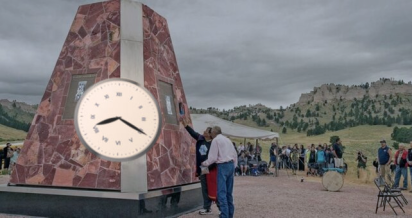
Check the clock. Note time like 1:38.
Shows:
8:20
